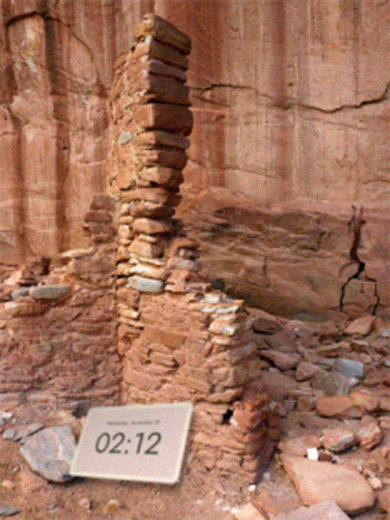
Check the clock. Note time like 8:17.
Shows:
2:12
